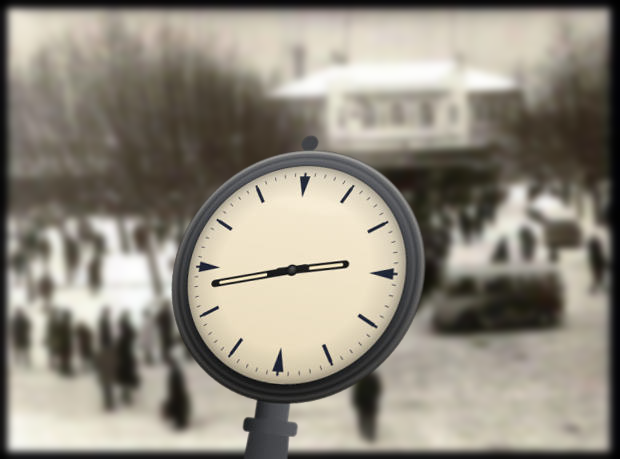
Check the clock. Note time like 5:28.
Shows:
2:43
